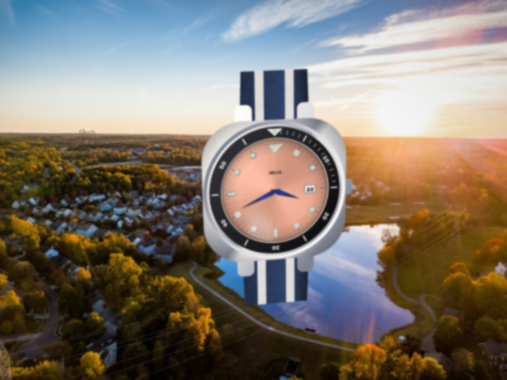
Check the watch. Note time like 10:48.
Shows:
3:41
